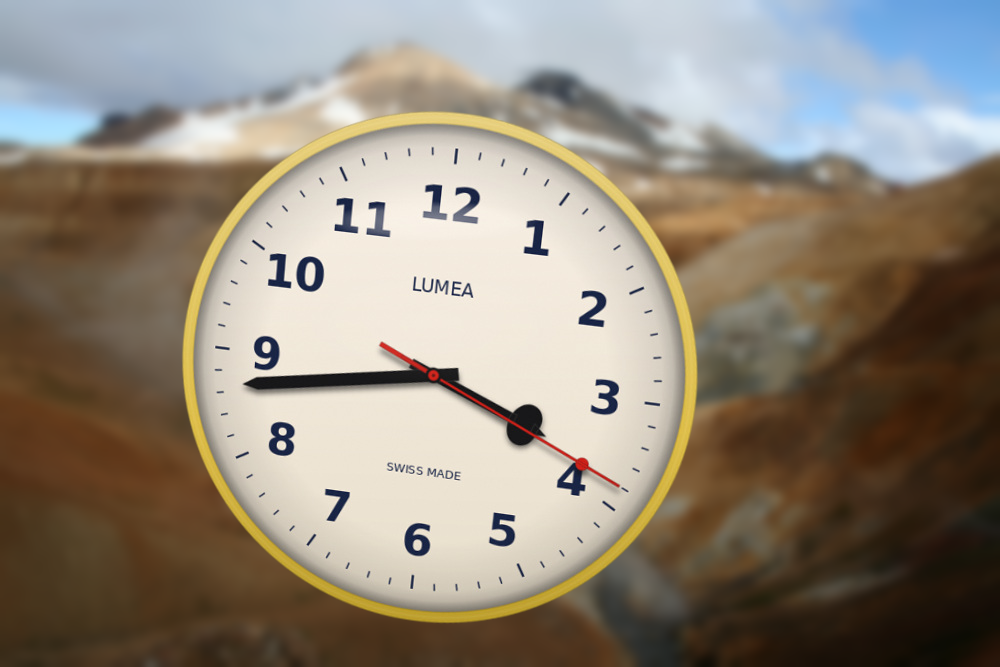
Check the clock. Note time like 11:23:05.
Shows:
3:43:19
